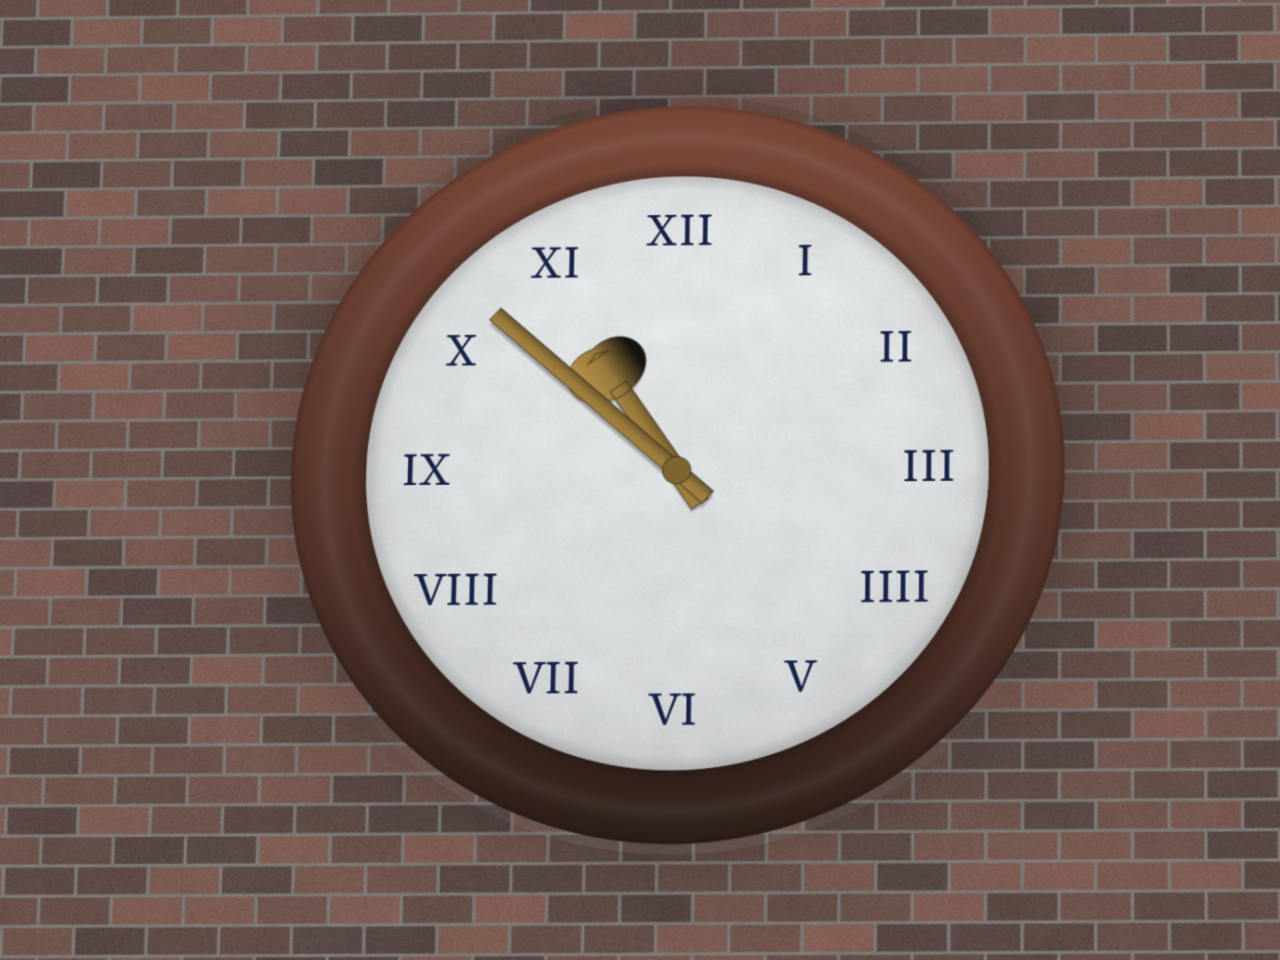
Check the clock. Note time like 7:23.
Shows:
10:52
